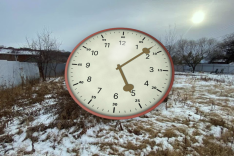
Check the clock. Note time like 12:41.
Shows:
5:08
